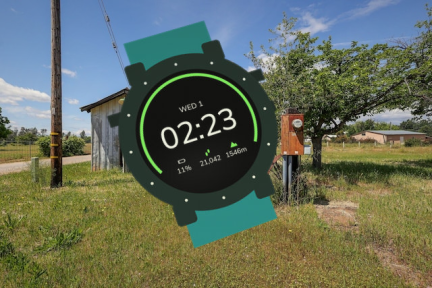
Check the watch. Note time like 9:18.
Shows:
2:23
